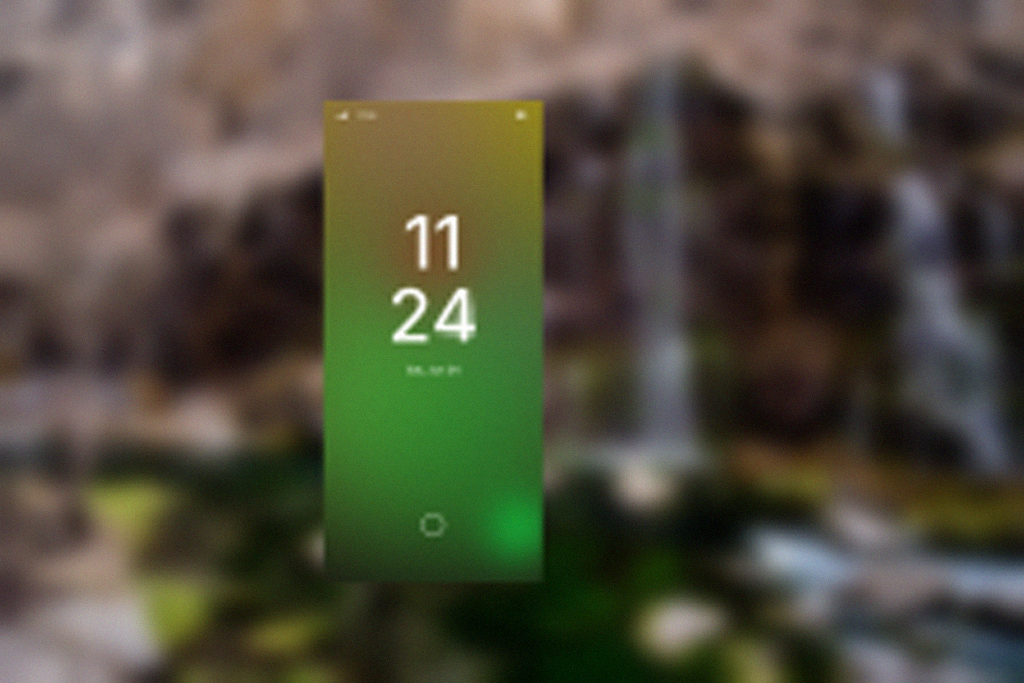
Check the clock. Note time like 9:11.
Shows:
11:24
